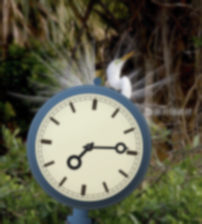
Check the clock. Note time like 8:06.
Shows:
7:14
